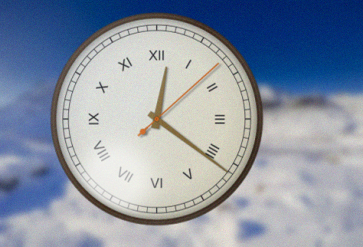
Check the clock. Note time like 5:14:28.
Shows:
12:21:08
